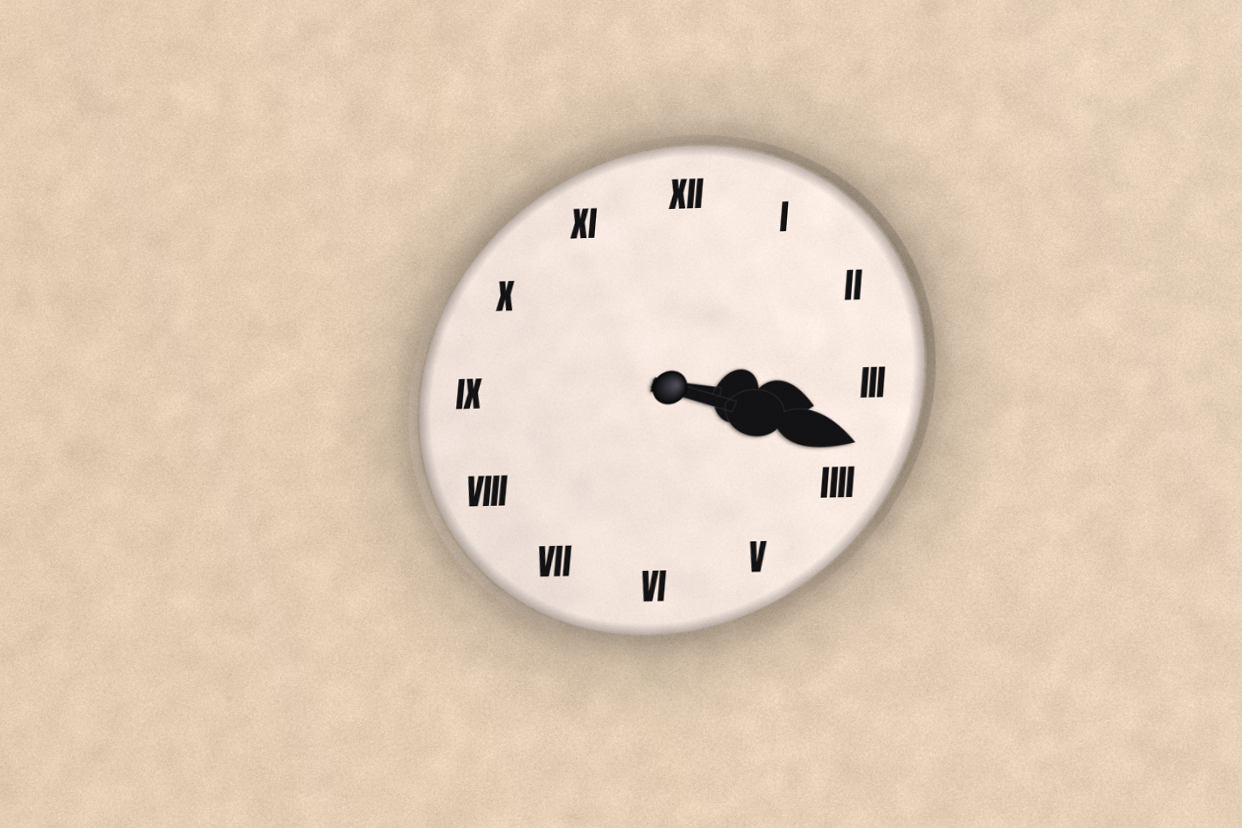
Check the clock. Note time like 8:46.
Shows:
3:18
